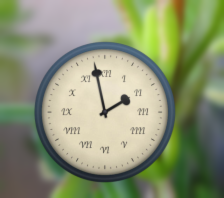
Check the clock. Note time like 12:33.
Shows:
1:58
